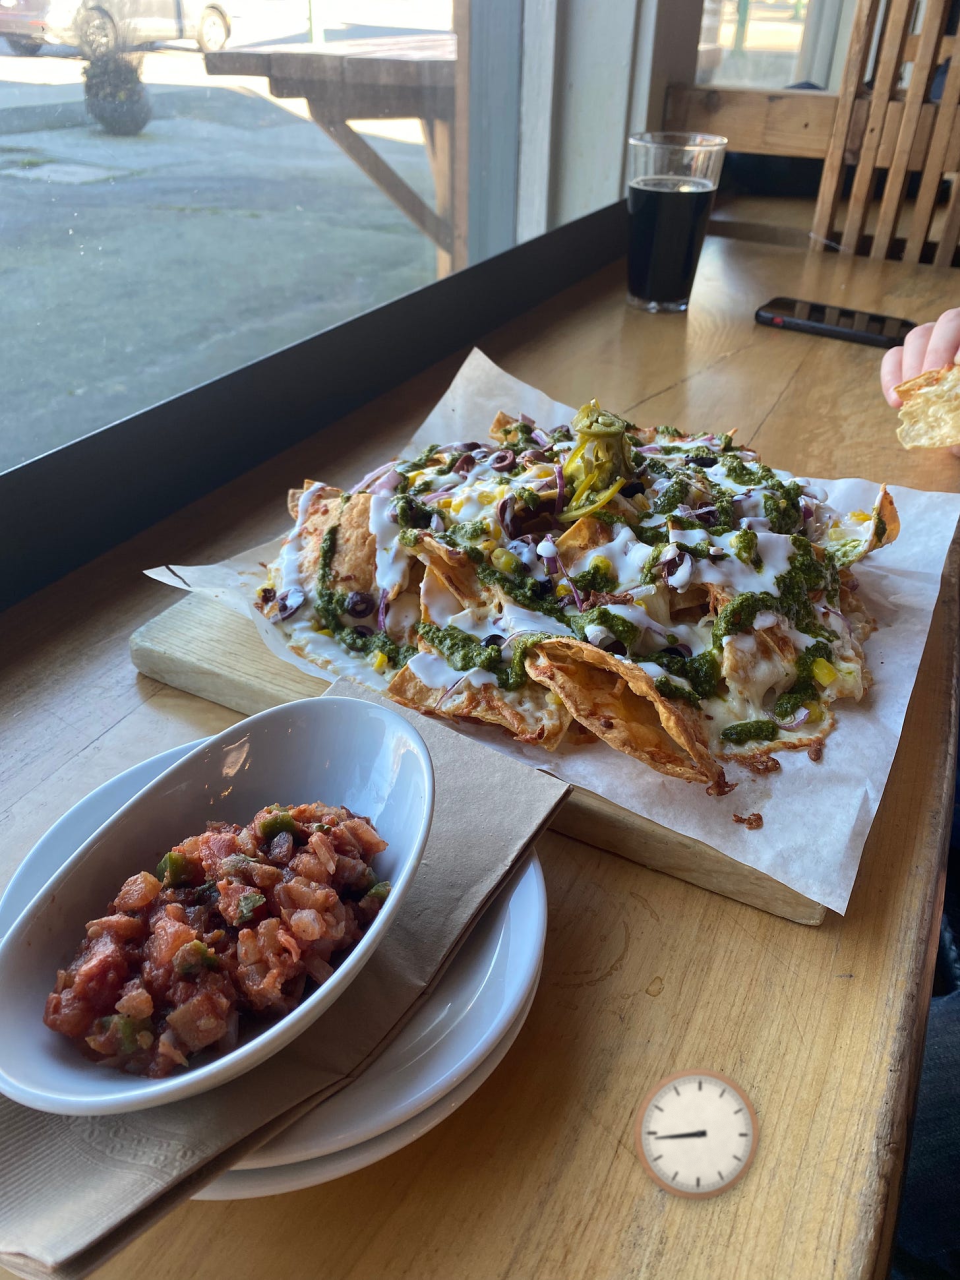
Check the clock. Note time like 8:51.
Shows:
8:44
